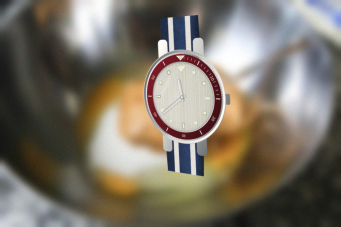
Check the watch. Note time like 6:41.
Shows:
11:39
